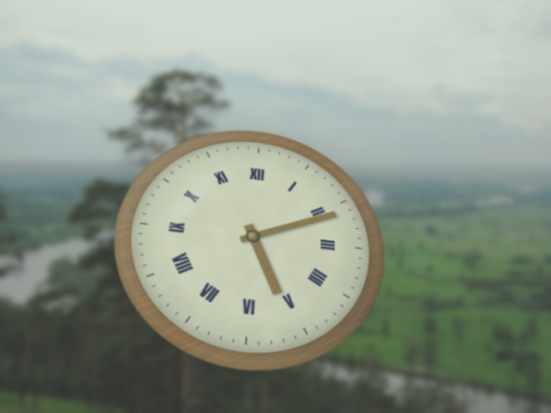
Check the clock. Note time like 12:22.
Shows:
5:11
